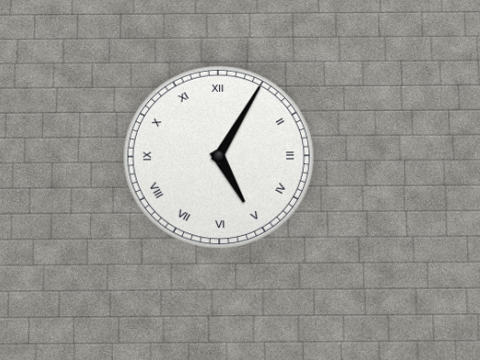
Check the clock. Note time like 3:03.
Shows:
5:05
